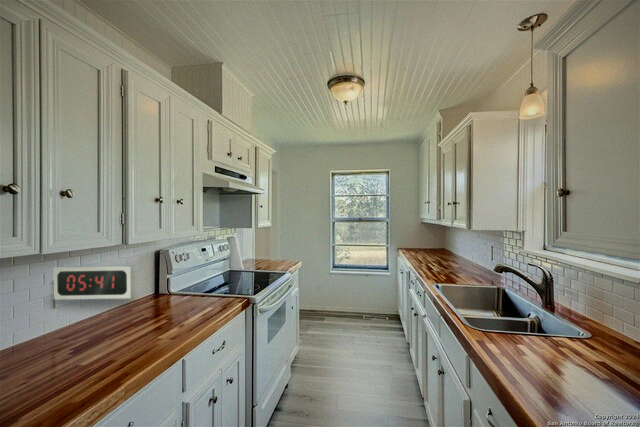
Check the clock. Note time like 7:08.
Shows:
5:41
